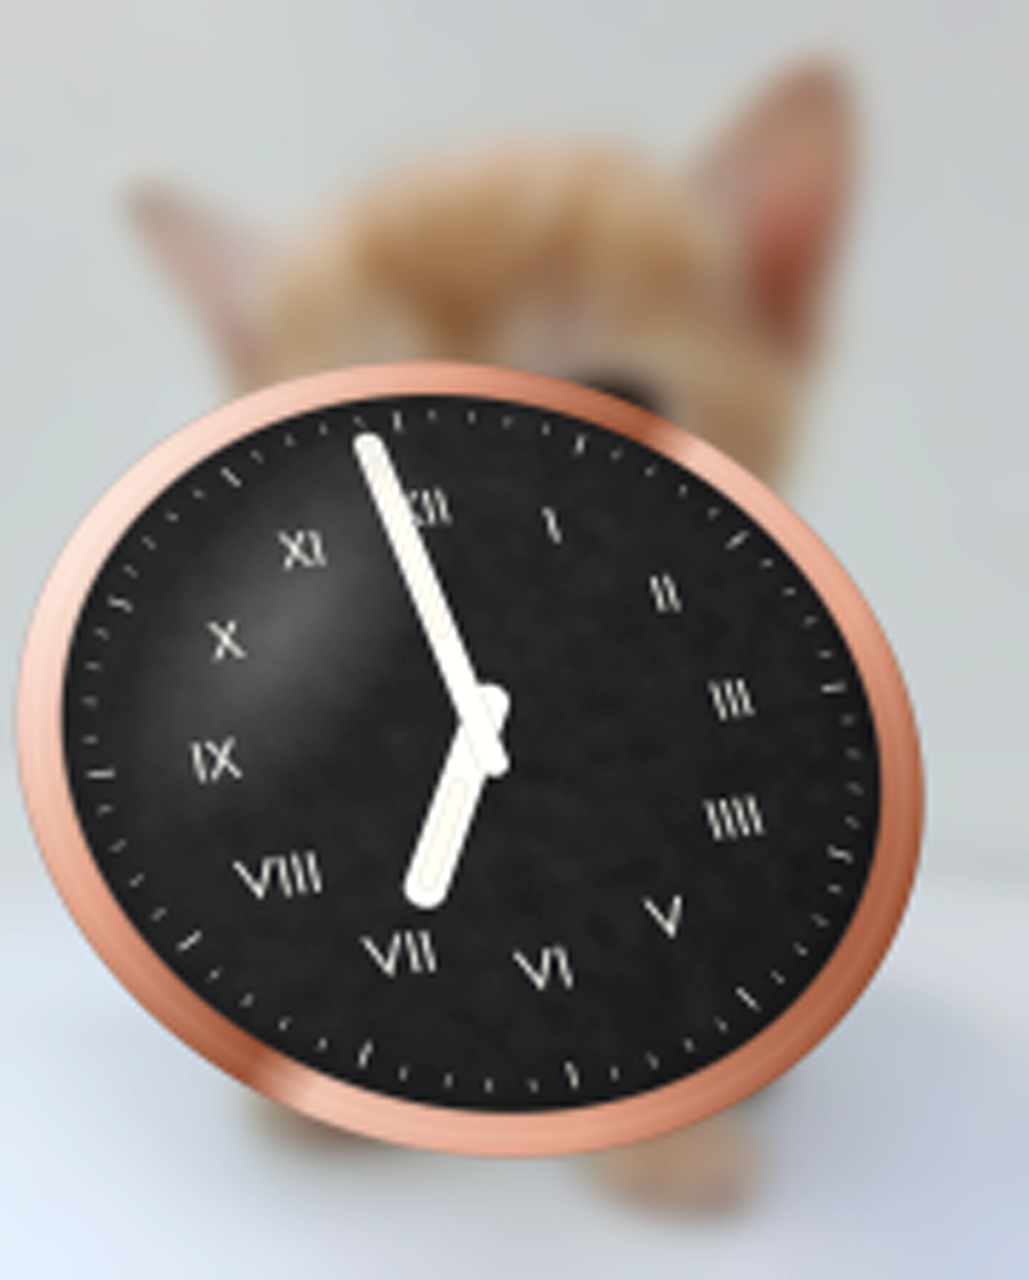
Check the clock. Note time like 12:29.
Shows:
6:59
